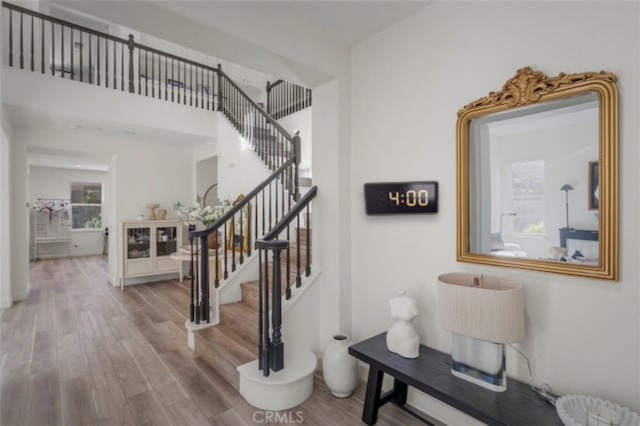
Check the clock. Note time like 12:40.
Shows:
4:00
